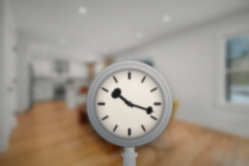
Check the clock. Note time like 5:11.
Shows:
10:18
